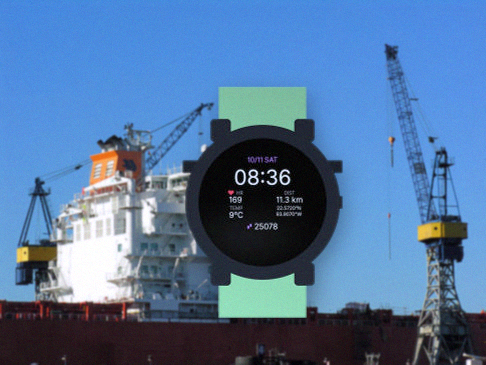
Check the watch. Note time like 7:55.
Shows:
8:36
